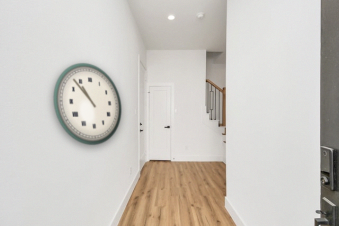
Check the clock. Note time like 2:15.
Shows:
10:53
